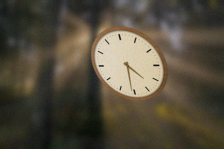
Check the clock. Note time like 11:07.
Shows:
4:31
